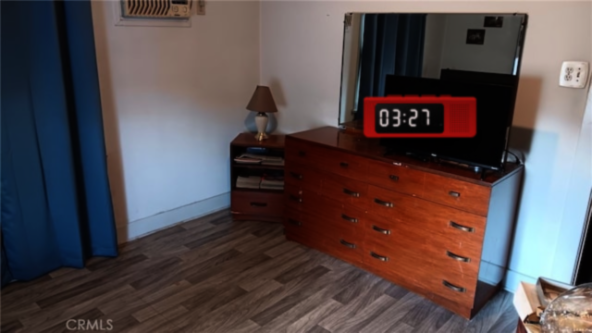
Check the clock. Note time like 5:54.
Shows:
3:27
